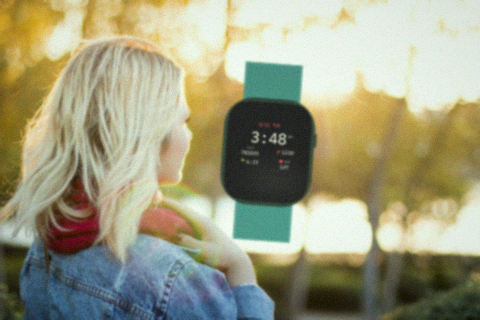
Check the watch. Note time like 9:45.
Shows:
3:48
